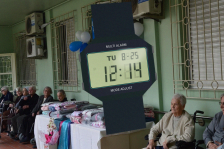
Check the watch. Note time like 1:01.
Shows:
12:14
